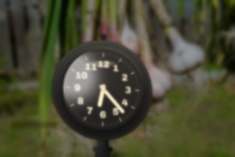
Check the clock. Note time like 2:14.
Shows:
6:23
